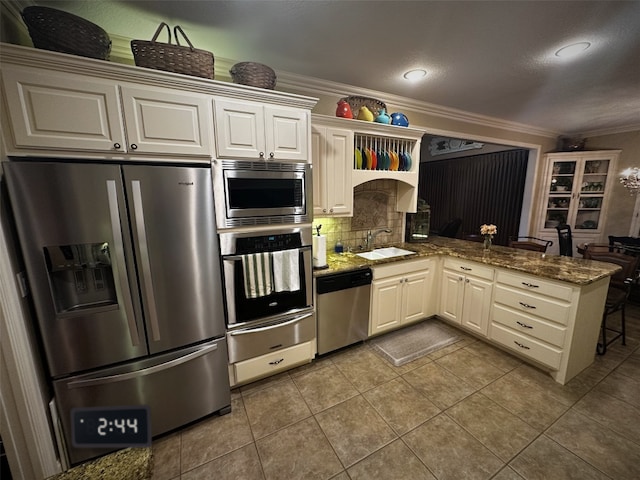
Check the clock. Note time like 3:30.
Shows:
2:44
